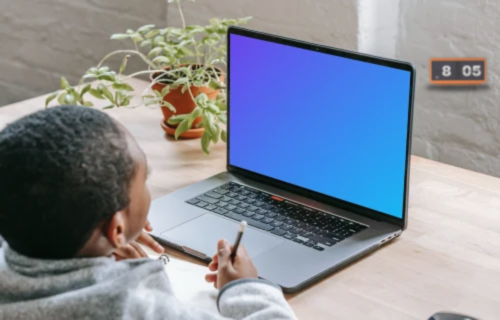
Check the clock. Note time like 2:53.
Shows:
8:05
